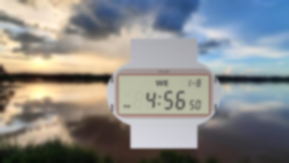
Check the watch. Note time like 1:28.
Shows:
4:56
